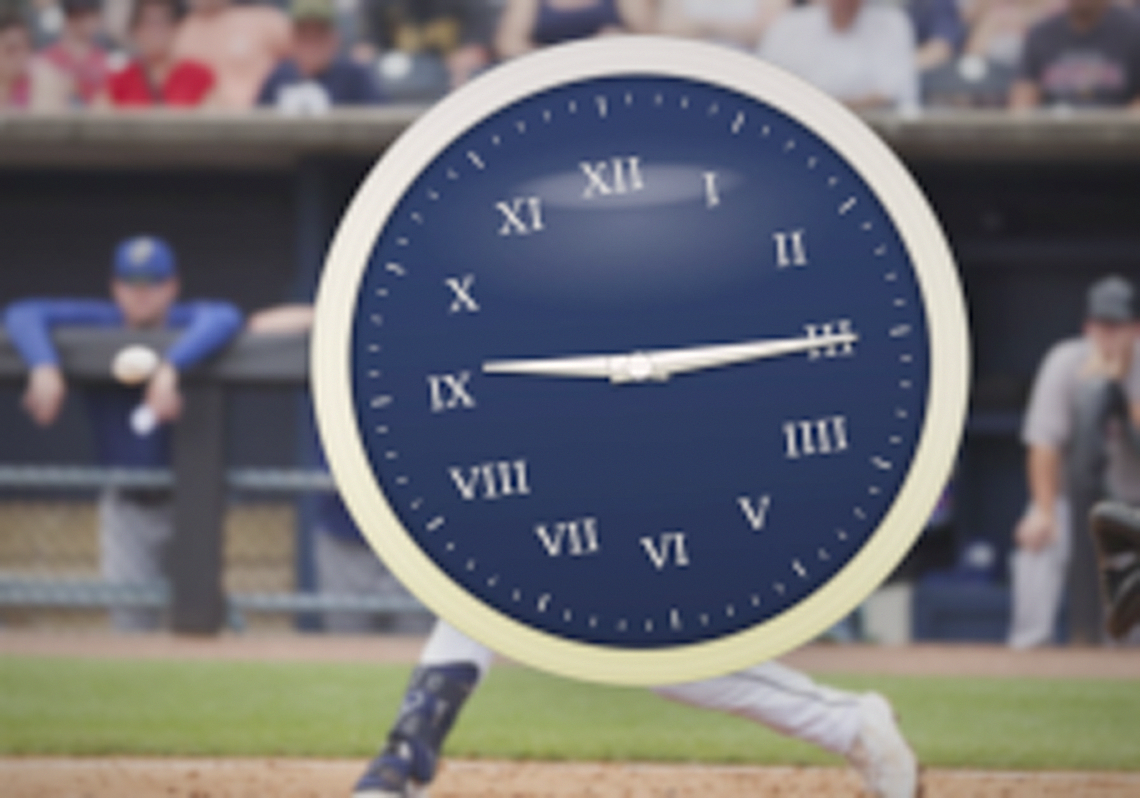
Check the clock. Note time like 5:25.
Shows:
9:15
